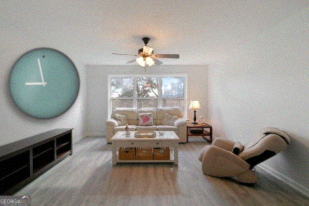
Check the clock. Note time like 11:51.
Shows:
8:58
